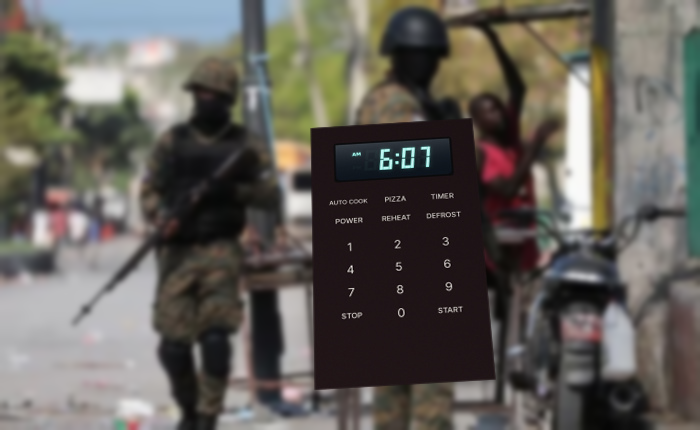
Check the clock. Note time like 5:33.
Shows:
6:07
